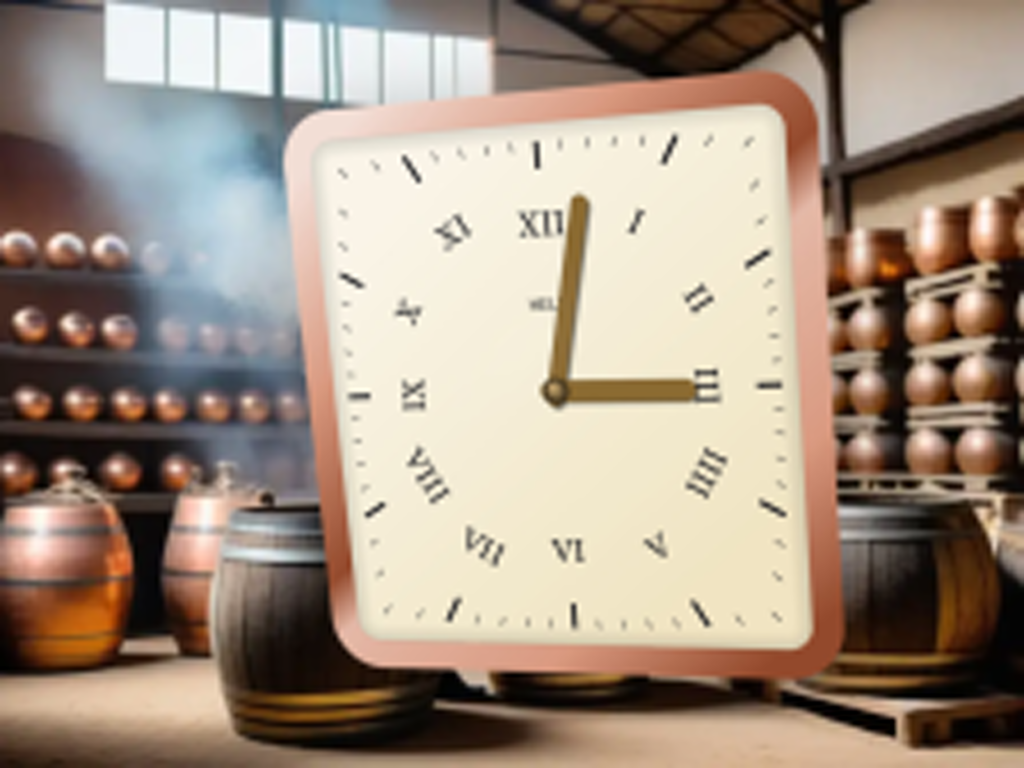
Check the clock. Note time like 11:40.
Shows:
3:02
